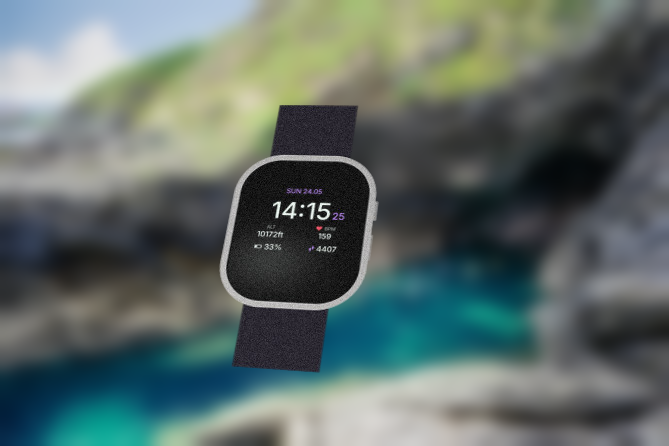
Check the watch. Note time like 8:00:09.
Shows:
14:15:25
